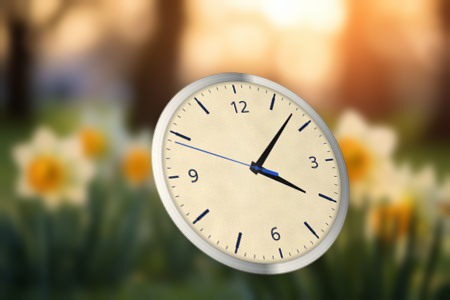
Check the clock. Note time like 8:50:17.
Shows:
4:07:49
